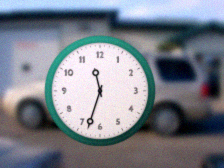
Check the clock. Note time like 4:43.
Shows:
11:33
